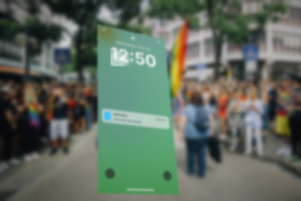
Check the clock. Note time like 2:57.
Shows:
12:50
